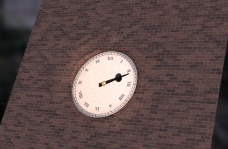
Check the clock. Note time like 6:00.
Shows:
2:11
